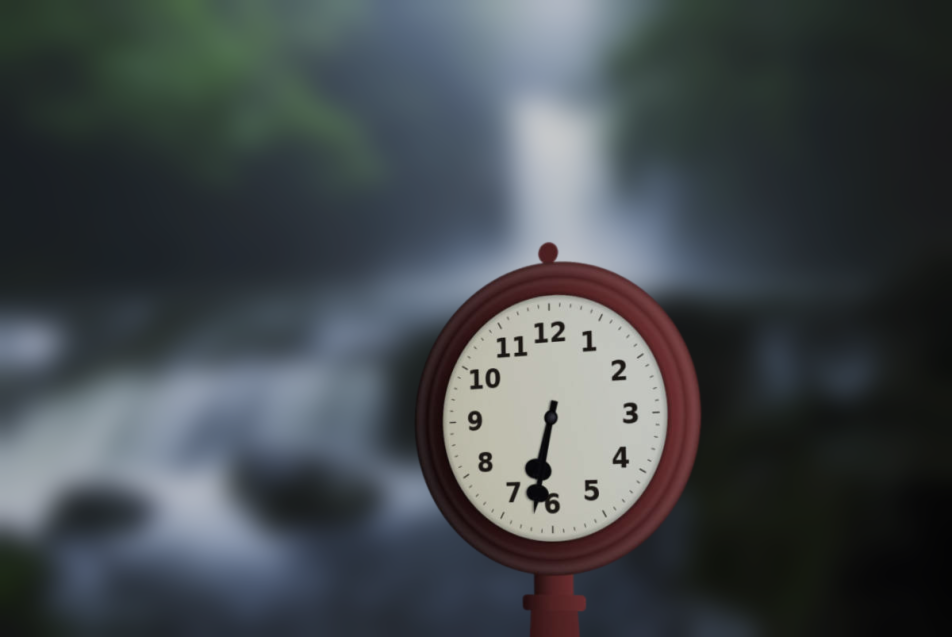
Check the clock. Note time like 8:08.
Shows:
6:32
